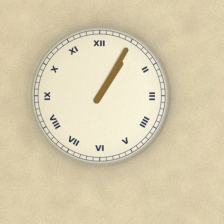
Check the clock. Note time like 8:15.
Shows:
1:05
